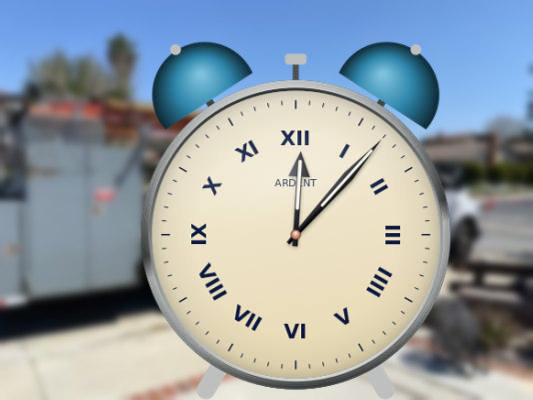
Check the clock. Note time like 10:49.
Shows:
12:07
